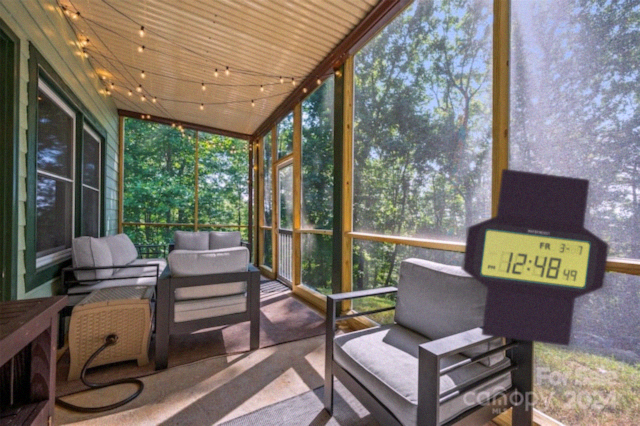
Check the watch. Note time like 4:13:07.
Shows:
12:48:49
